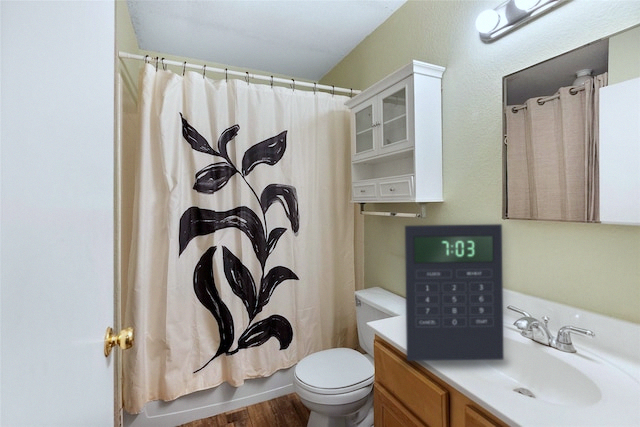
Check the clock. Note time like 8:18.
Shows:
7:03
